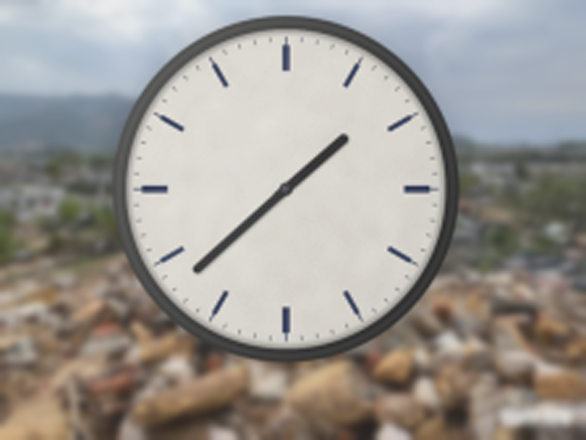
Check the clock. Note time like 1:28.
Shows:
1:38
